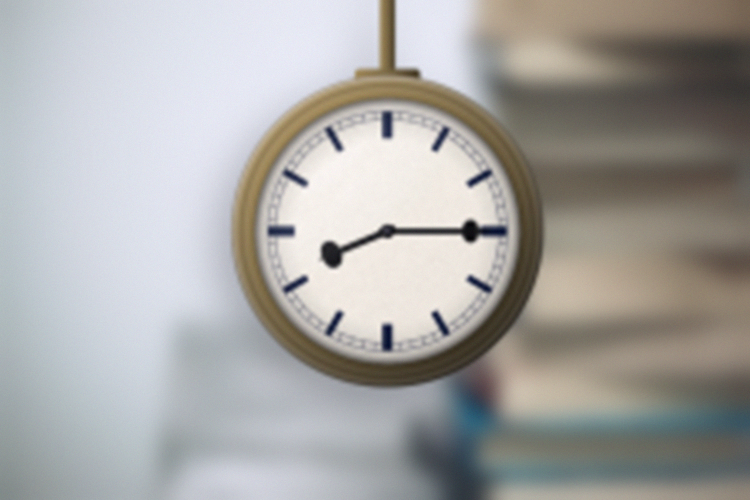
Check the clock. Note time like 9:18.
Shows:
8:15
